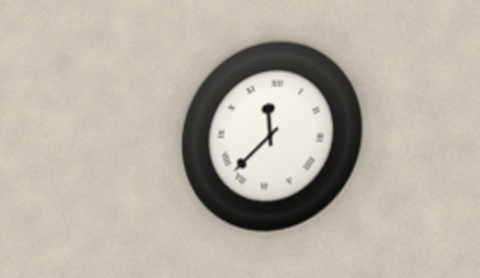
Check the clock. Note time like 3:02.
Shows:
11:37
